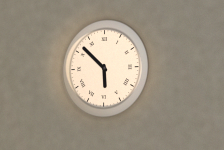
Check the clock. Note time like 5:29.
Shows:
5:52
